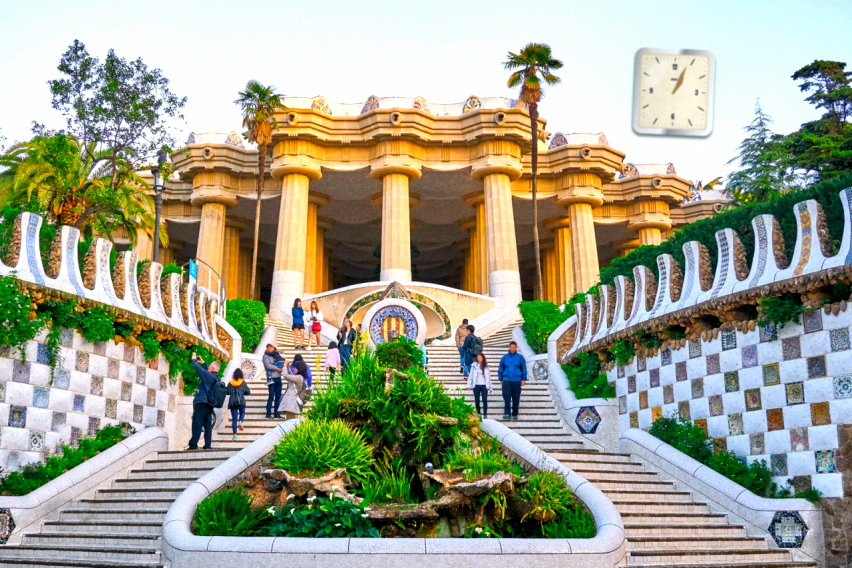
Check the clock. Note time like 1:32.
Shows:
1:04
